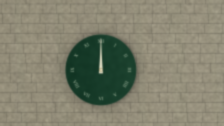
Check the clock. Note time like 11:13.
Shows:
12:00
